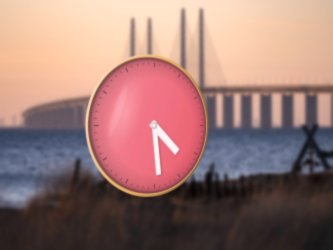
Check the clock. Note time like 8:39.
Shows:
4:29
